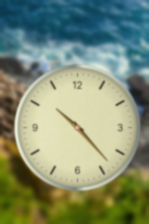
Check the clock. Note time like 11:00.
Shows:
10:23
